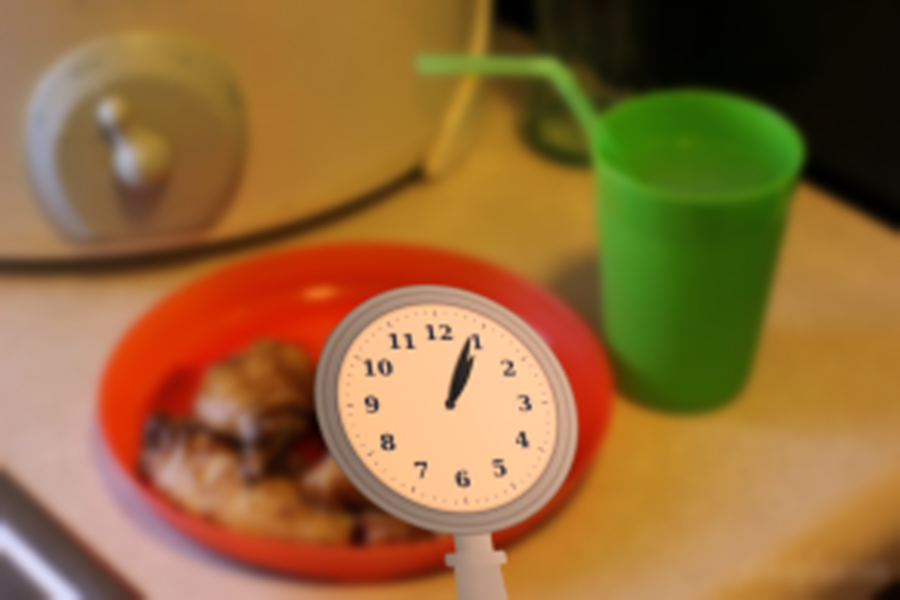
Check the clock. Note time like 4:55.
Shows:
1:04
